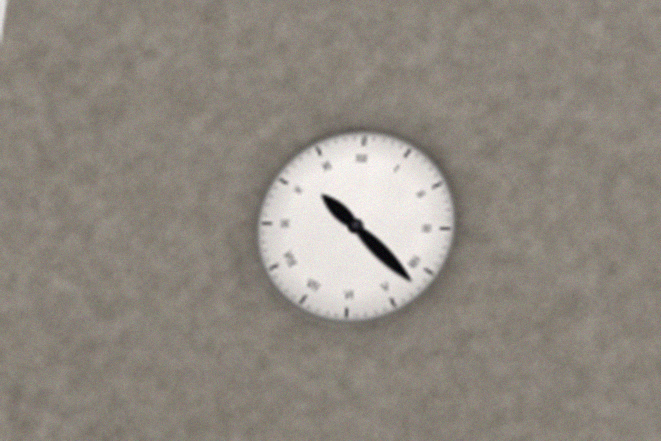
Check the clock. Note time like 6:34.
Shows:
10:22
